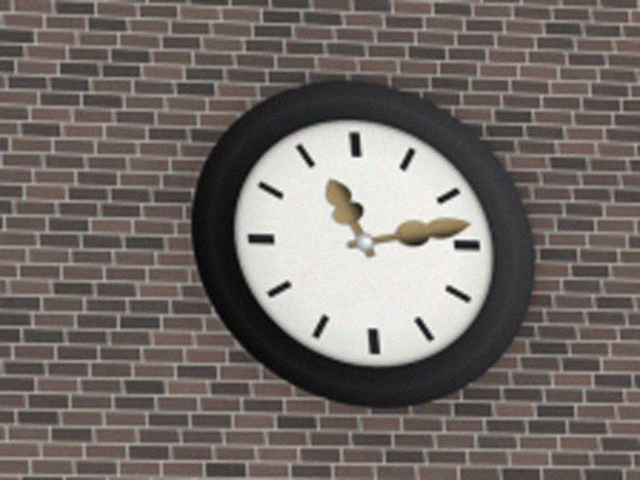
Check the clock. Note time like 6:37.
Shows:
11:13
